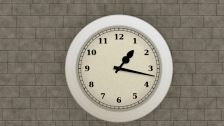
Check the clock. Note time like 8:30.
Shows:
1:17
